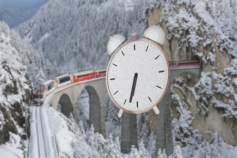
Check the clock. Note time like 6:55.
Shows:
6:33
